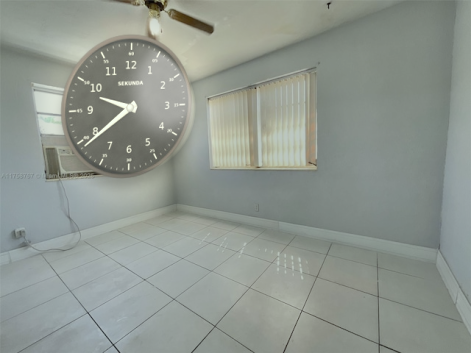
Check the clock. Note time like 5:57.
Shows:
9:39
